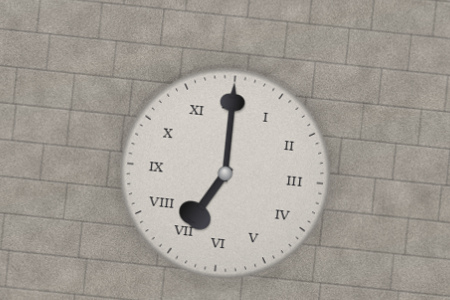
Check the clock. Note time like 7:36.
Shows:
7:00
